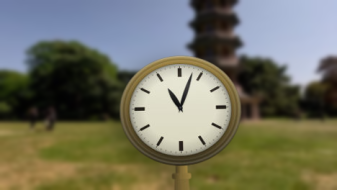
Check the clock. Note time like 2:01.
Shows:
11:03
